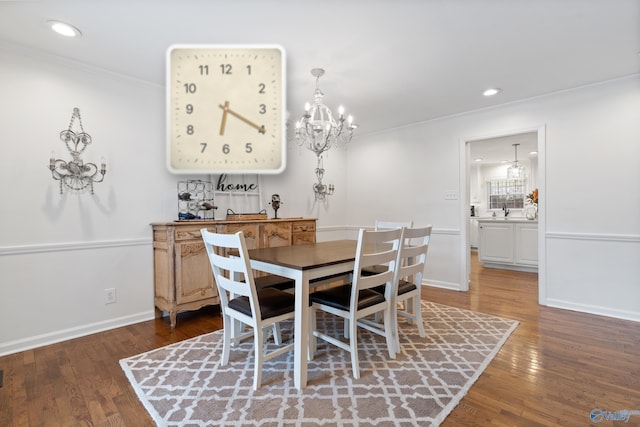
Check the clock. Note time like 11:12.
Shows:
6:20
